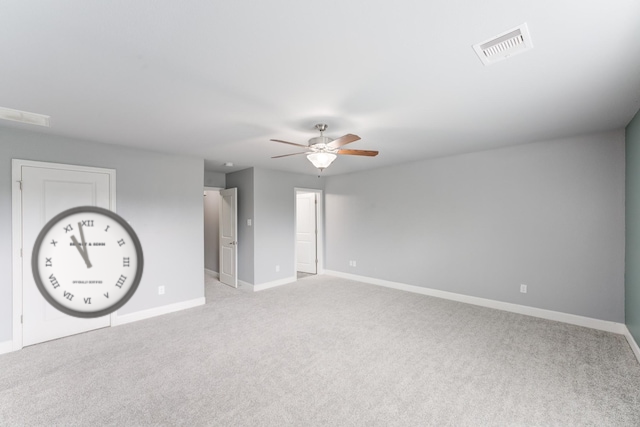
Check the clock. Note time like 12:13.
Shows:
10:58
